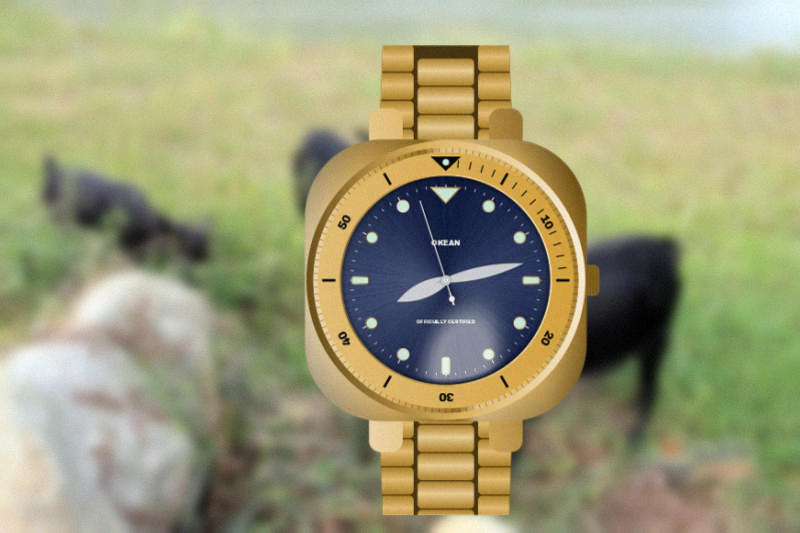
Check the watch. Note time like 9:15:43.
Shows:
8:12:57
